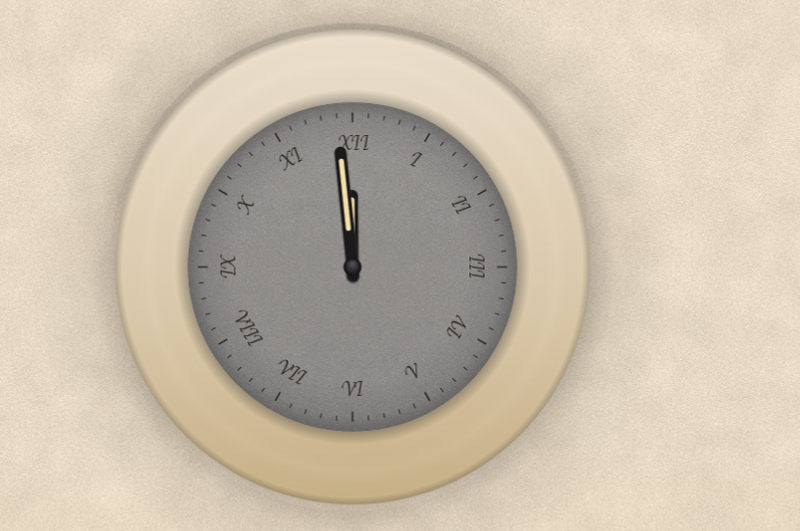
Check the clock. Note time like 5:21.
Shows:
11:59
